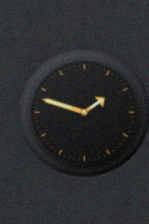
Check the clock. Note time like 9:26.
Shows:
1:48
